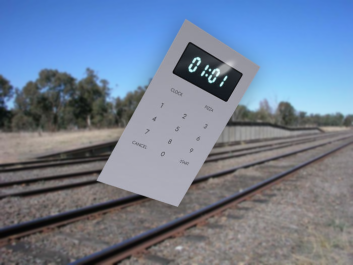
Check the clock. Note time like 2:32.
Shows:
1:01
